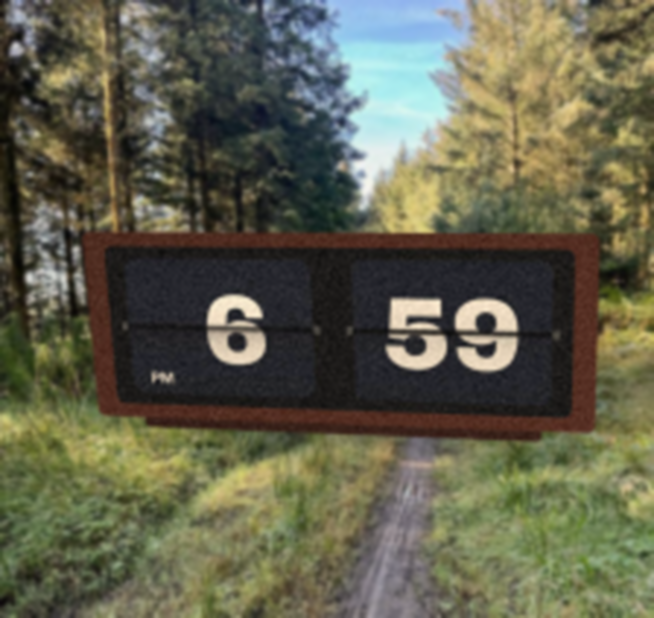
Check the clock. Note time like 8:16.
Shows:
6:59
